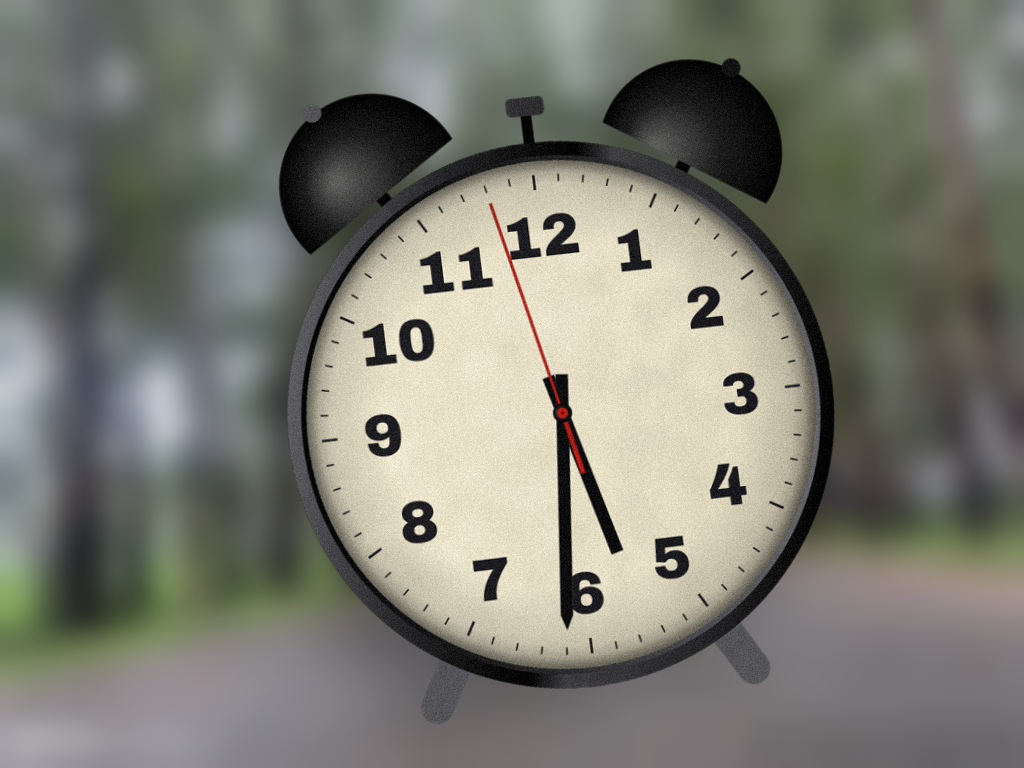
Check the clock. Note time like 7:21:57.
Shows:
5:30:58
